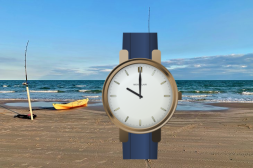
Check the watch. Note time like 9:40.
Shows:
10:00
